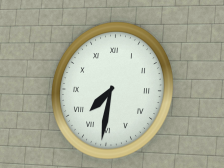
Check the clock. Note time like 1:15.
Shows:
7:31
